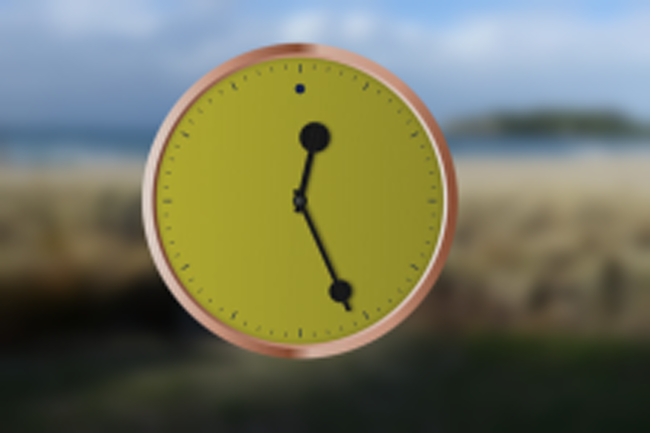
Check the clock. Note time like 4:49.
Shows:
12:26
